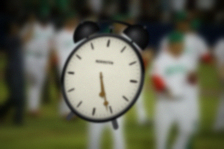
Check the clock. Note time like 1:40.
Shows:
5:26
